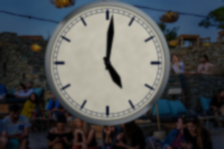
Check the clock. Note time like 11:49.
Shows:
5:01
